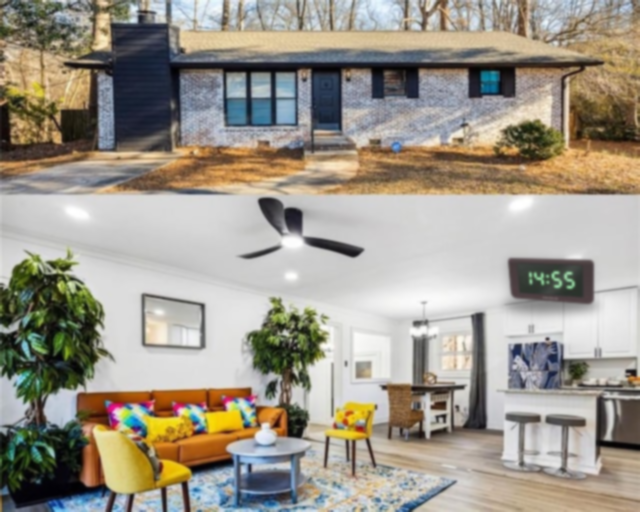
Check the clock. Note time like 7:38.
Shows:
14:55
